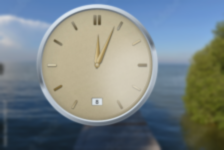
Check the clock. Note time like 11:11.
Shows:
12:04
